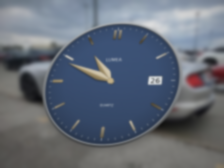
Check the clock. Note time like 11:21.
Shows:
10:49
